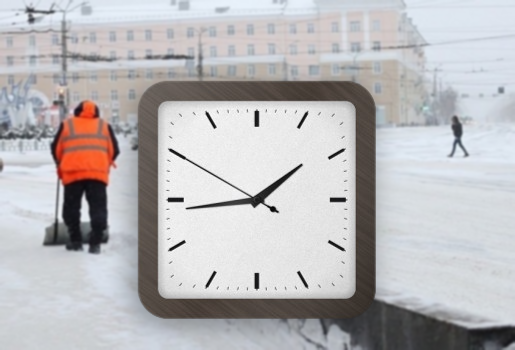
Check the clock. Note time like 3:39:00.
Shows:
1:43:50
